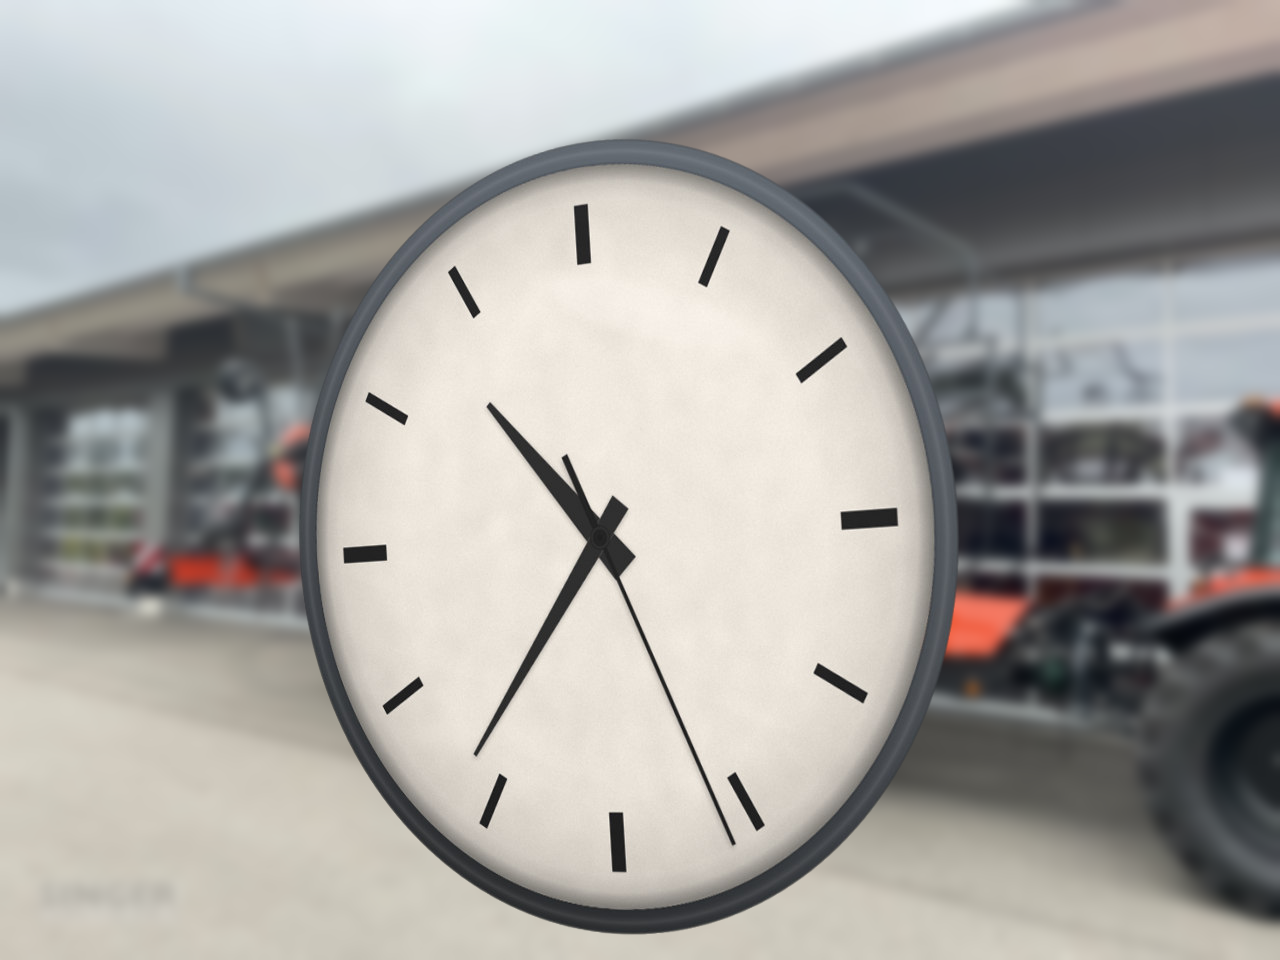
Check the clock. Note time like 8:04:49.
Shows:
10:36:26
